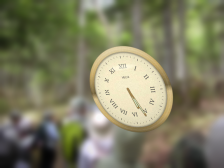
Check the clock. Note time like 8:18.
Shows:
5:26
